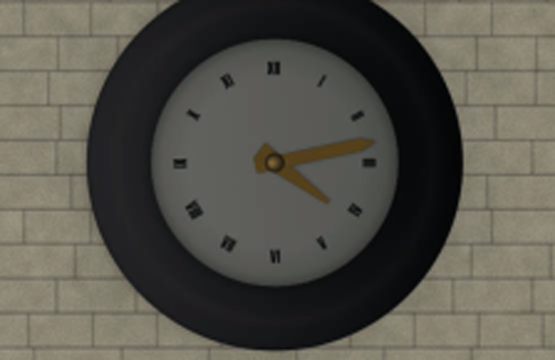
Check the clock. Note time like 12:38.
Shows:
4:13
